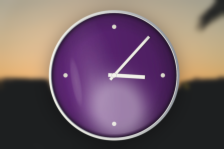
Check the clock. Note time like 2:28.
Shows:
3:07
